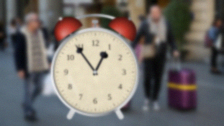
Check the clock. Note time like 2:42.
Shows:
12:54
